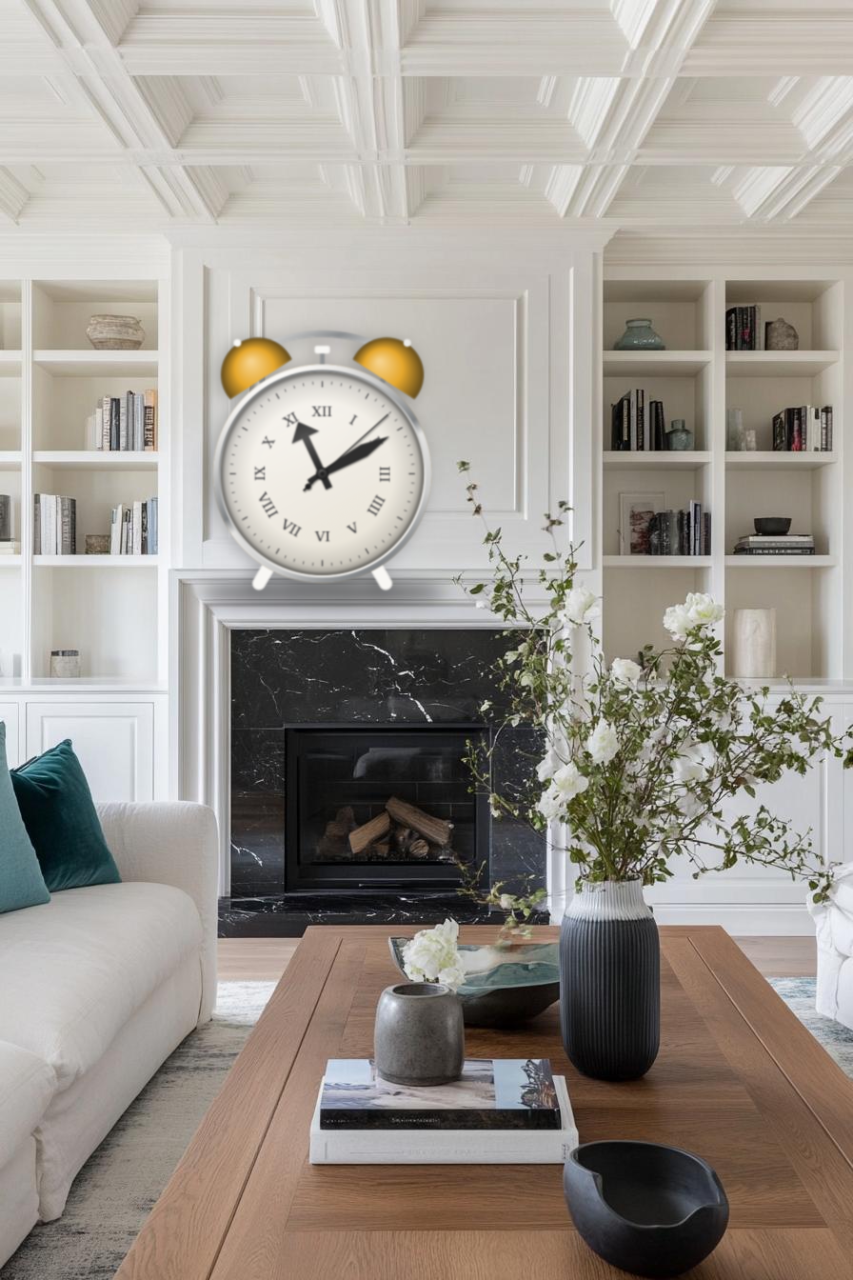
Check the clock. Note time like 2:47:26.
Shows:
11:10:08
